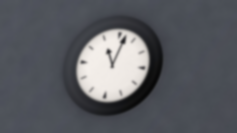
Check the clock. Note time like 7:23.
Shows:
11:02
